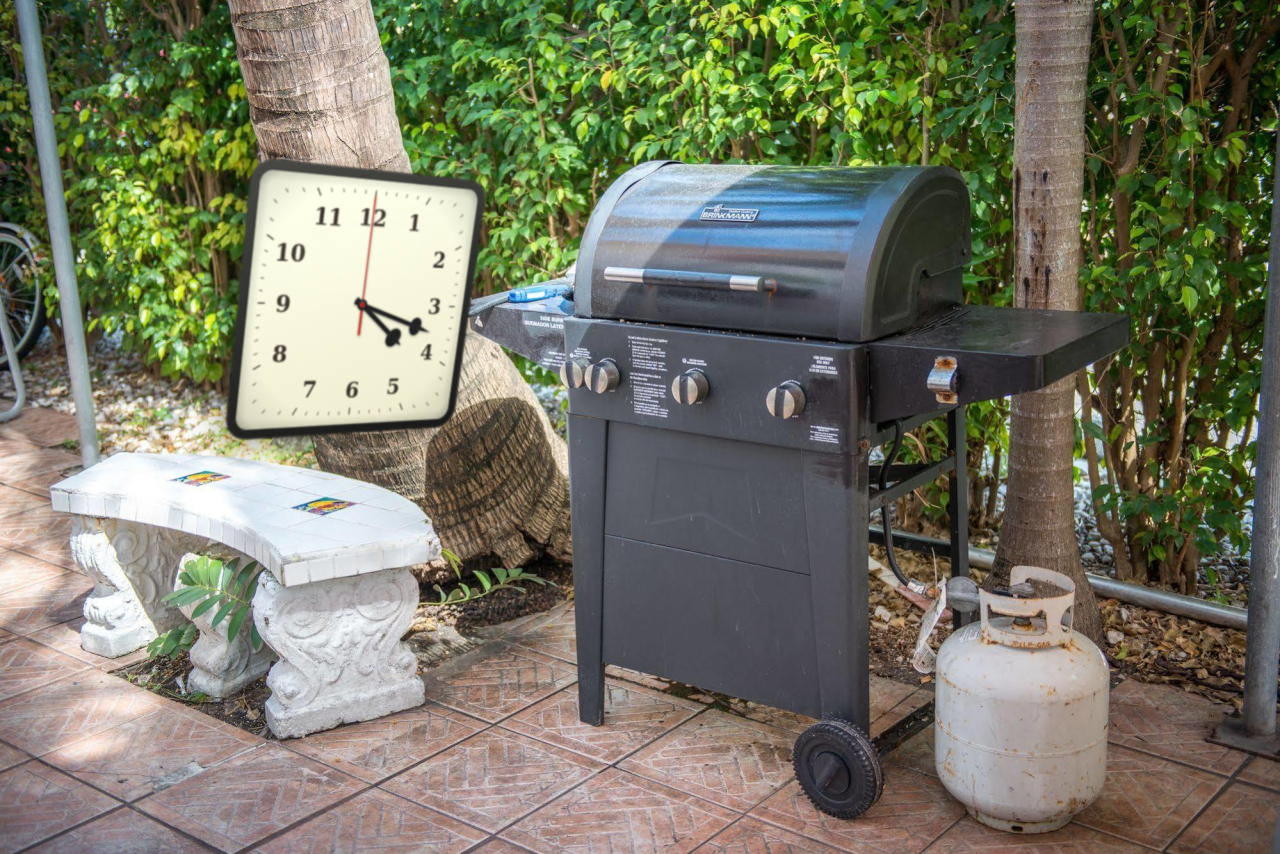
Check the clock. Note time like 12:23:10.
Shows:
4:18:00
